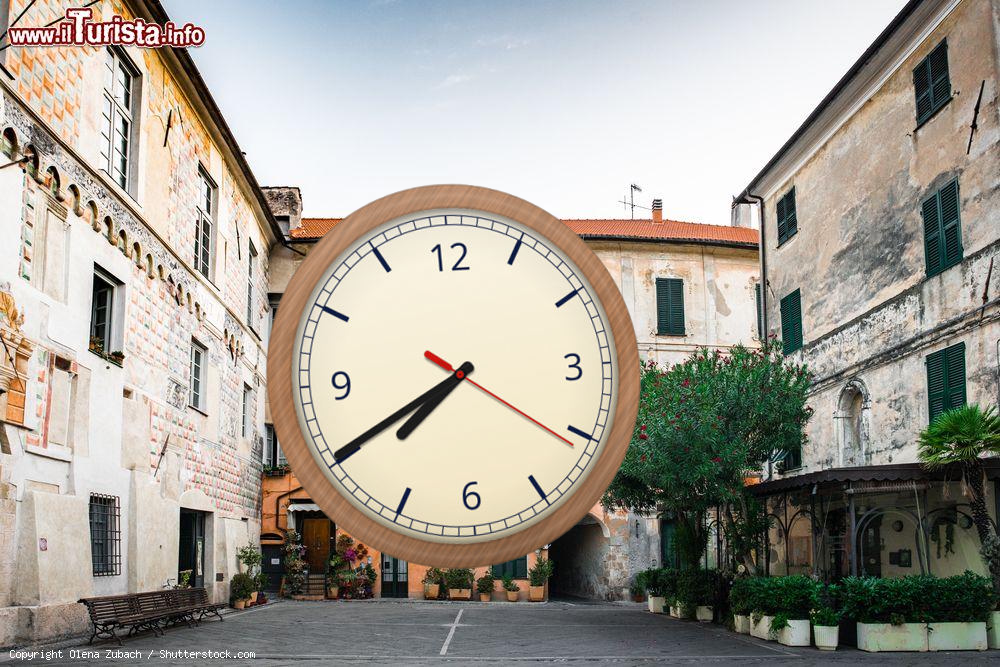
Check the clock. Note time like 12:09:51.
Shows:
7:40:21
